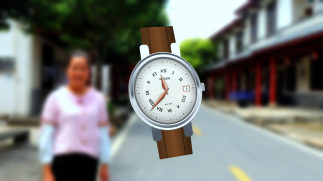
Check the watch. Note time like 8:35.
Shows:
11:38
